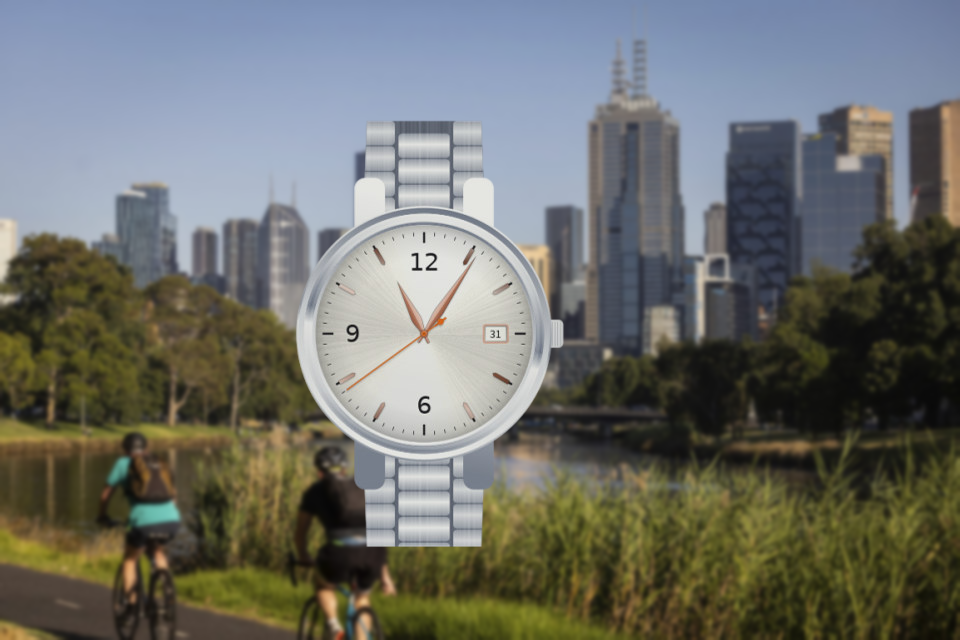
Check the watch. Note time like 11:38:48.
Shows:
11:05:39
